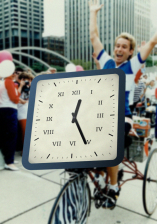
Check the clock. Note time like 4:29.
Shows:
12:26
